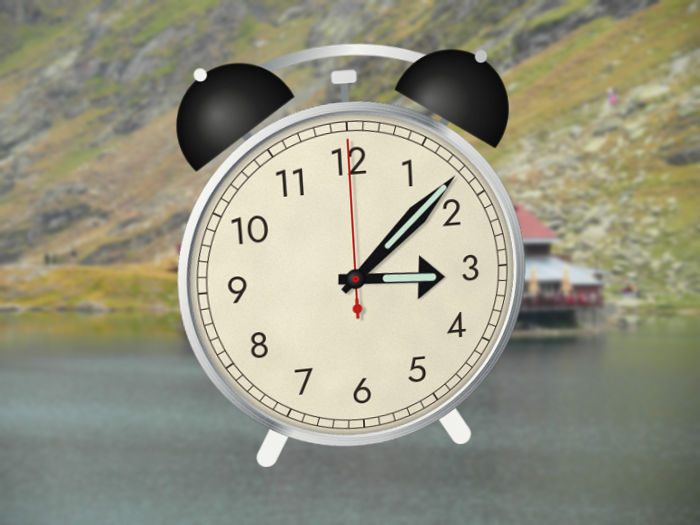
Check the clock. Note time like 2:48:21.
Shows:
3:08:00
